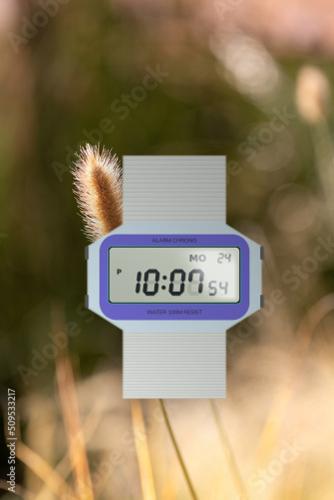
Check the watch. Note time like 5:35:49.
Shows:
10:07:54
